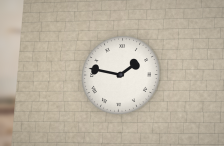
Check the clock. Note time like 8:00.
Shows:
1:47
